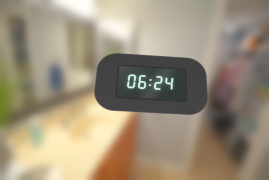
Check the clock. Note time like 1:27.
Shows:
6:24
